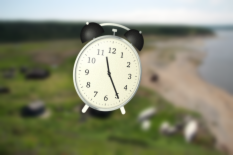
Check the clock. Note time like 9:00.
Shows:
11:25
